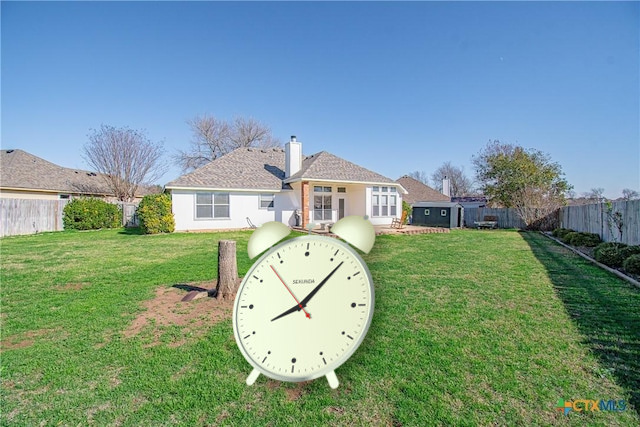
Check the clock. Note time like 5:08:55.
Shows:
8:06:53
